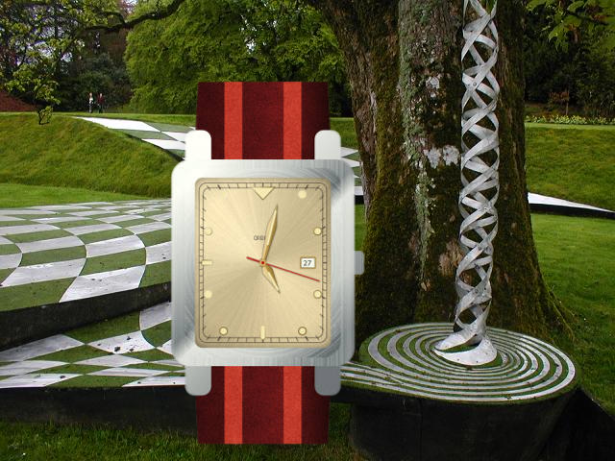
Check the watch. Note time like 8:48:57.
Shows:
5:02:18
